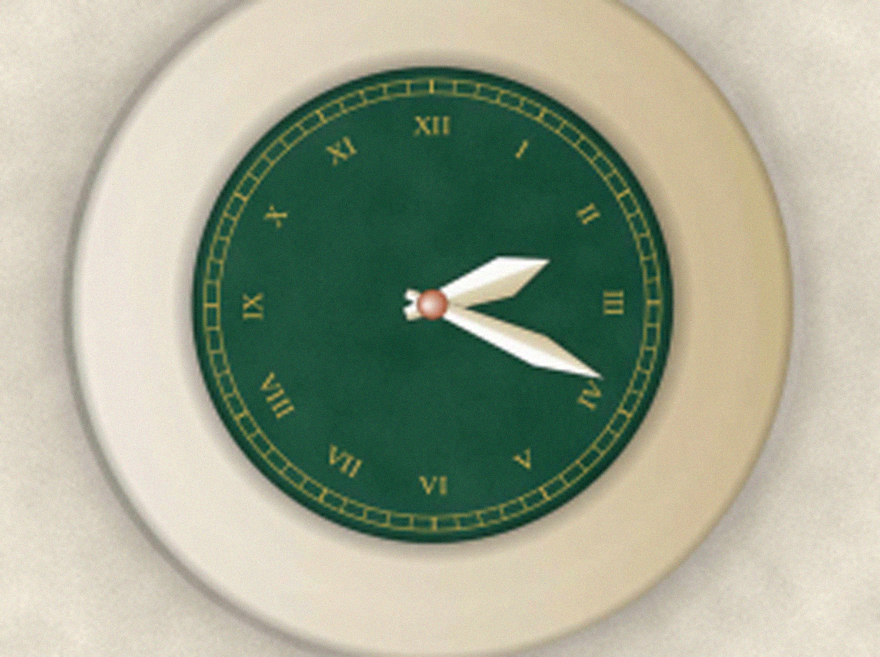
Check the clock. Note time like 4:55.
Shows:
2:19
